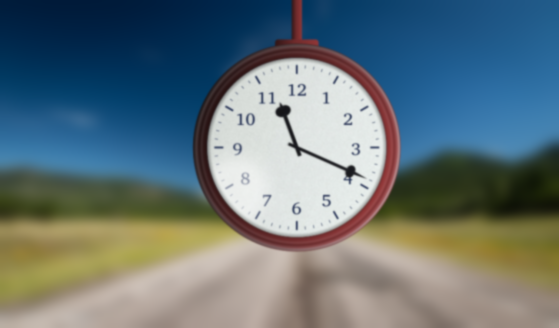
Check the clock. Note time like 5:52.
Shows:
11:19
